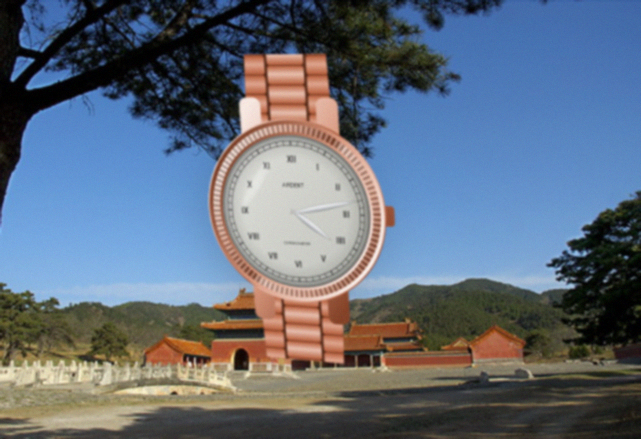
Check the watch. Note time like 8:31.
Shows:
4:13
